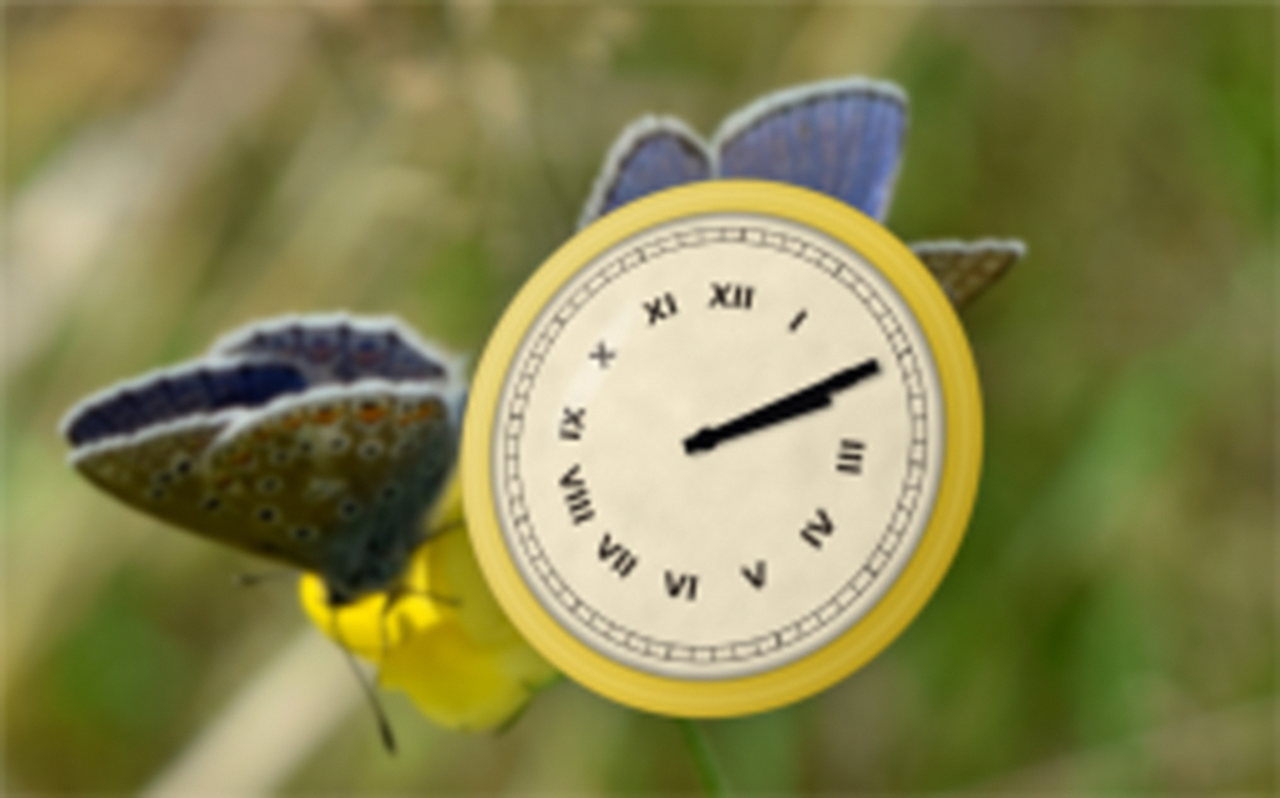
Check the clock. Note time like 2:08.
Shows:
2:10
